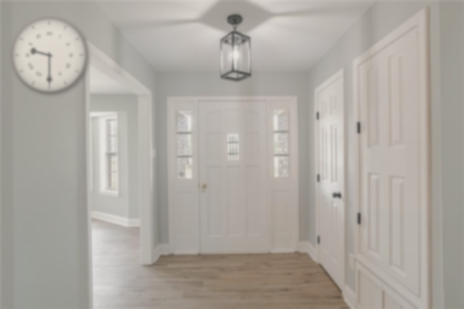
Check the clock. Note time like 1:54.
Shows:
9:30
